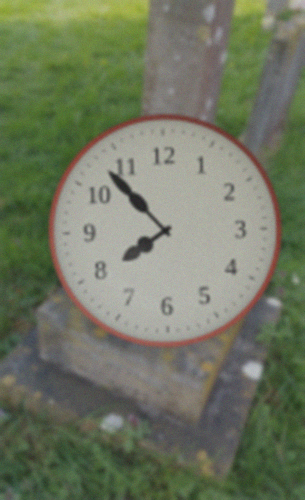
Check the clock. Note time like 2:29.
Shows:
7:53
